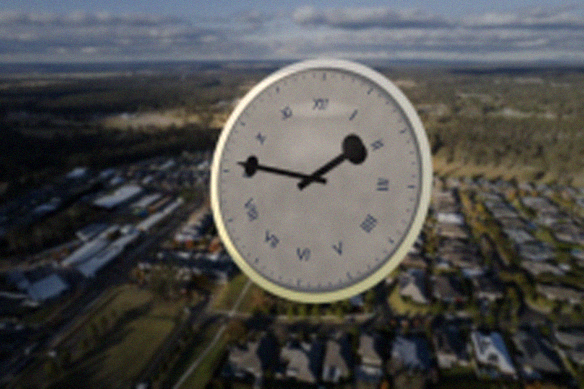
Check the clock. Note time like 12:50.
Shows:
1:46
